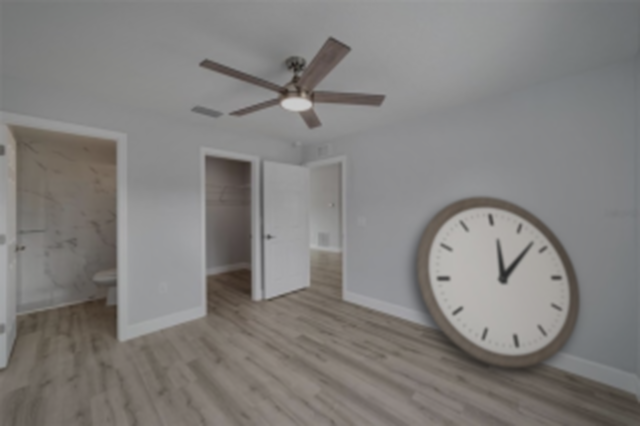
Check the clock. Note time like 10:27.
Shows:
12:08
